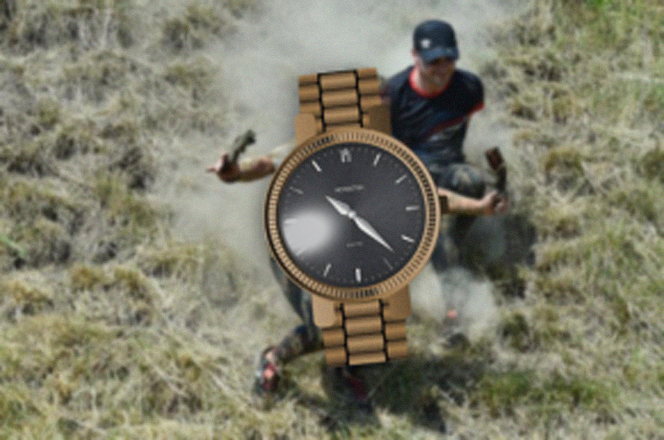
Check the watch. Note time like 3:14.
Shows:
10:23
